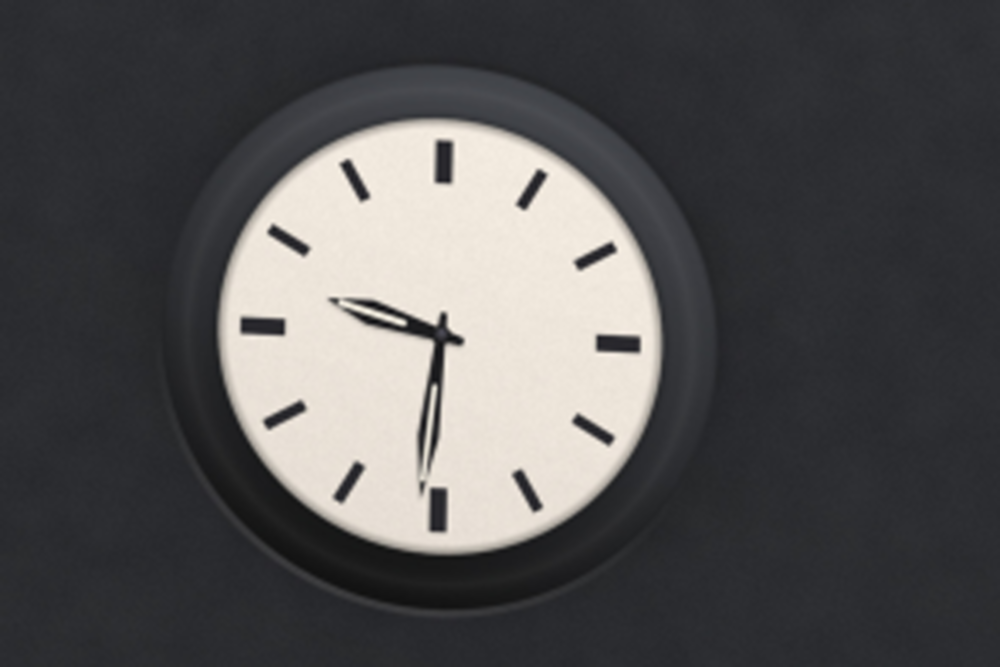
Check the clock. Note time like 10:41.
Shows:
9:31
